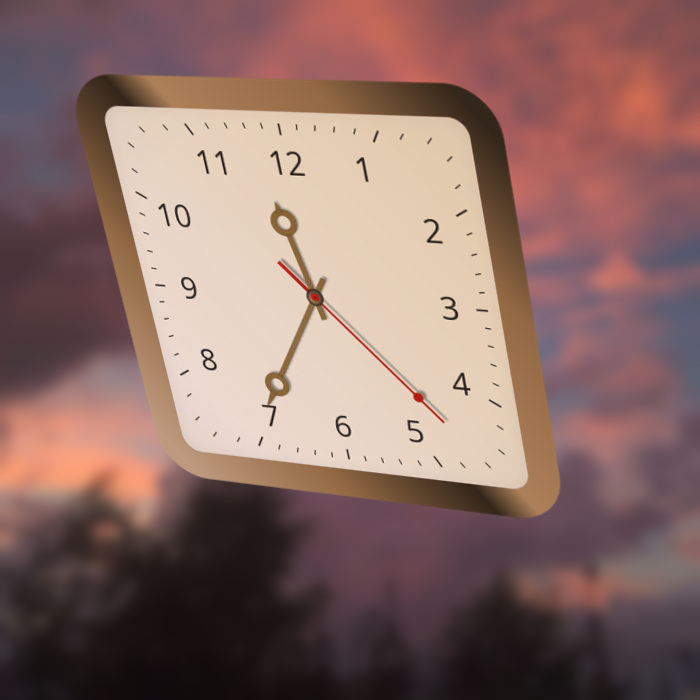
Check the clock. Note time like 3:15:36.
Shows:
11:35:23
